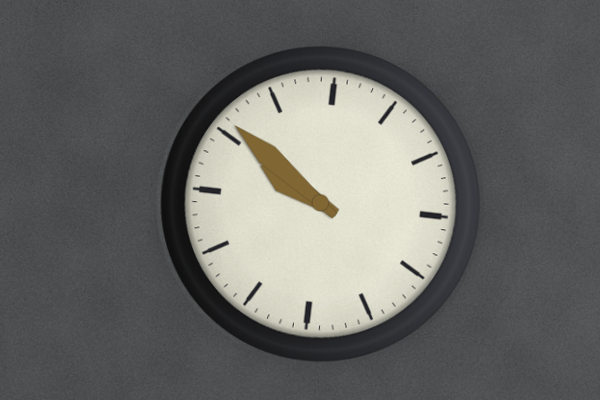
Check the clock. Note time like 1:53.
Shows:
9:51
